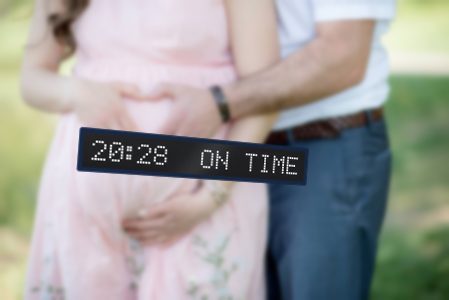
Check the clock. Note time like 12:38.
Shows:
20:28
